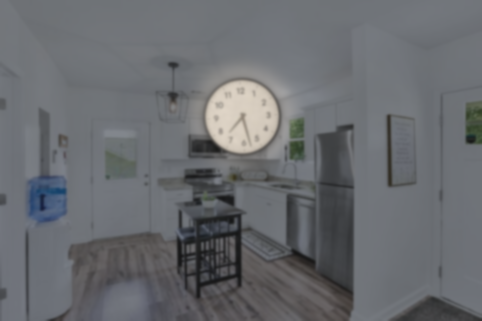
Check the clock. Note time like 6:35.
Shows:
7:28
